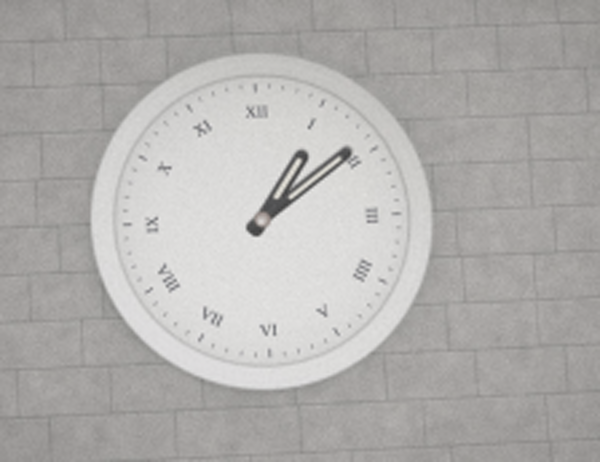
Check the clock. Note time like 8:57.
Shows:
1:09
